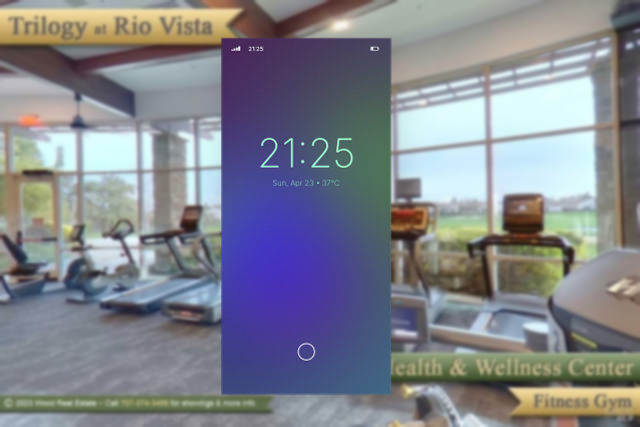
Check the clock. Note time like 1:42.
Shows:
21:25
